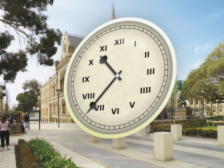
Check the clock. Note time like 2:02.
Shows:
10:37
